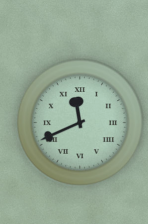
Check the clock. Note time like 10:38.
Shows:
11:41
